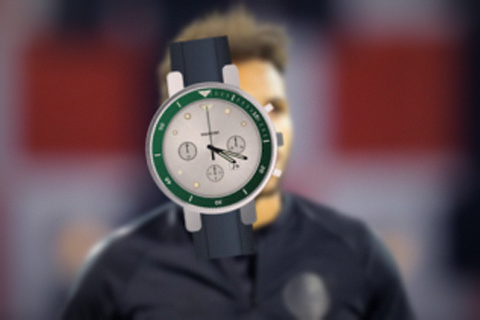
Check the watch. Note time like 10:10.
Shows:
4:19
